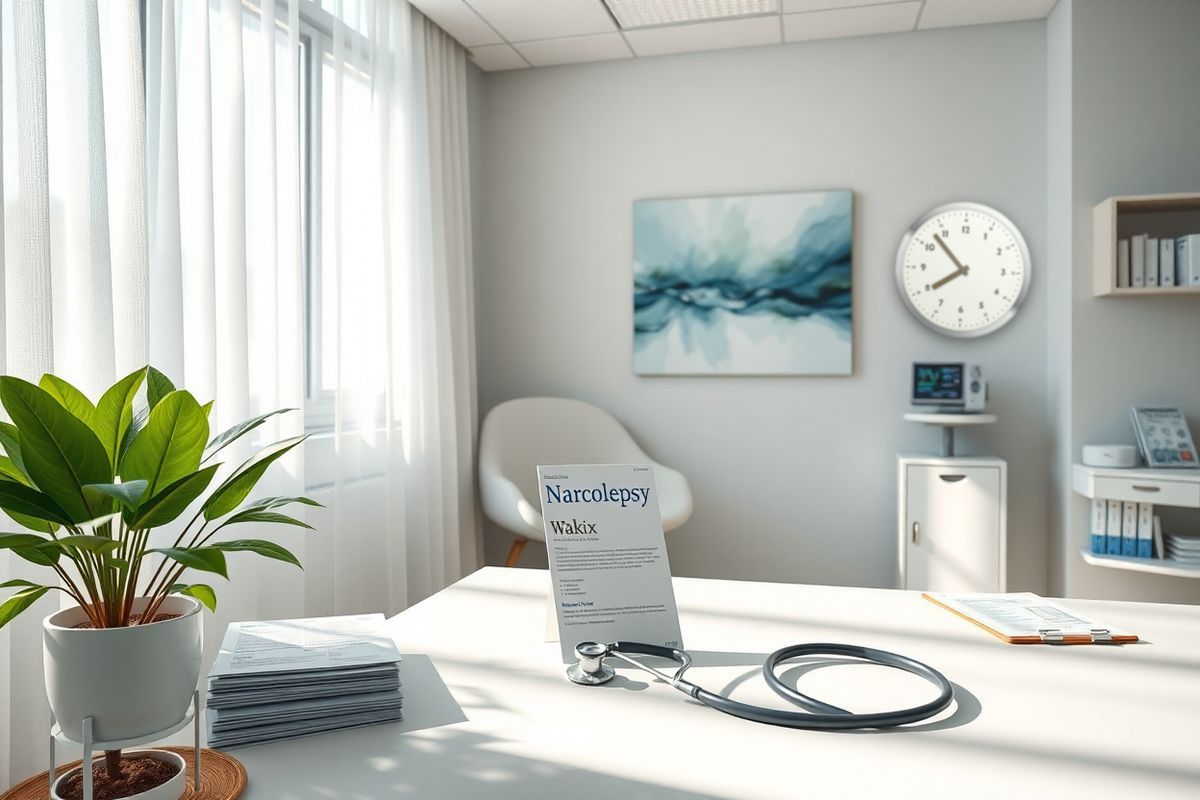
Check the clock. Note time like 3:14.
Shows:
7:53
